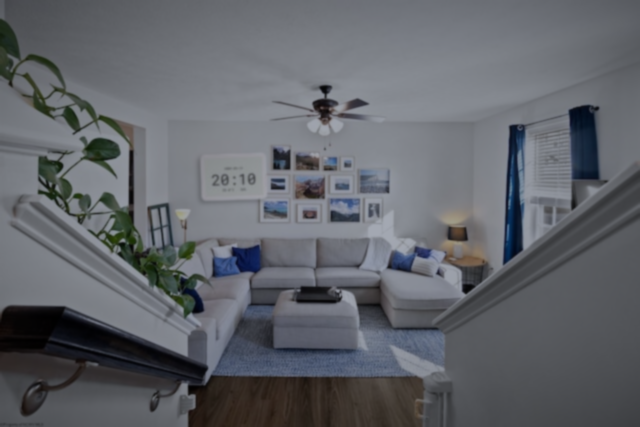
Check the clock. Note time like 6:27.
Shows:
20:10
